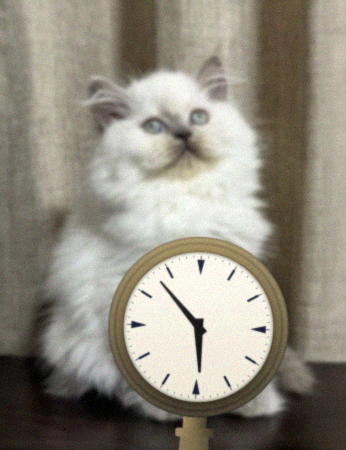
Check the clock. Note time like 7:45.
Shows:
5:53
